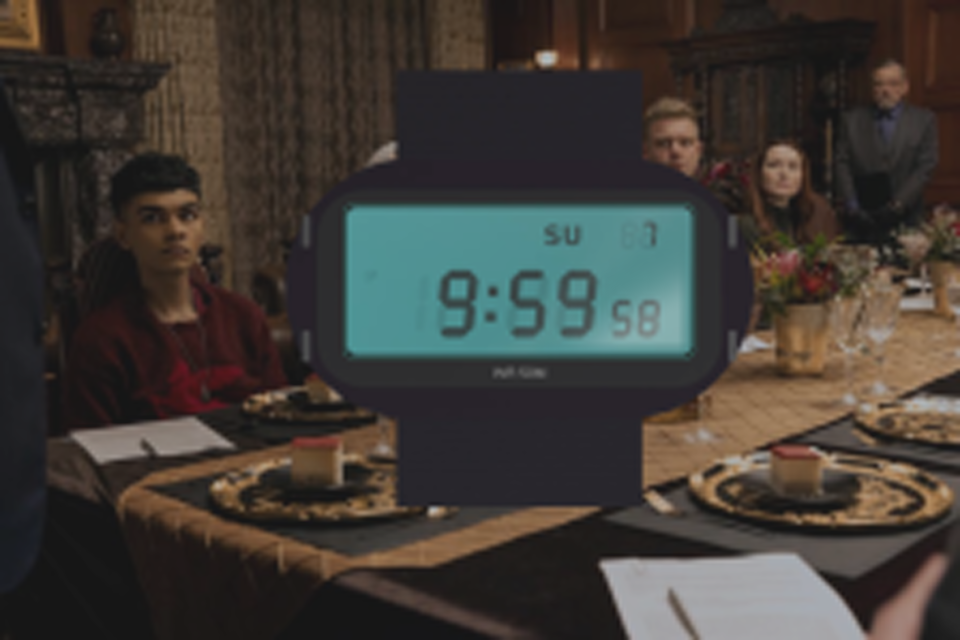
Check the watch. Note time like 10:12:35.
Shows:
9:59:58
